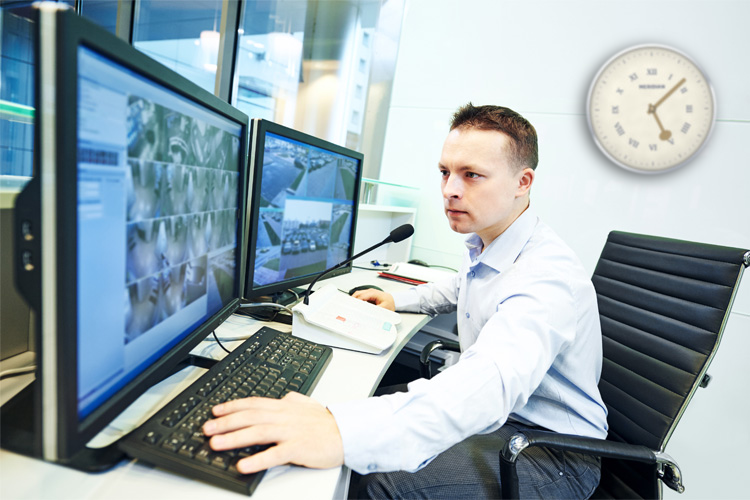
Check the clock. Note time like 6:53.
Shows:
5:08
